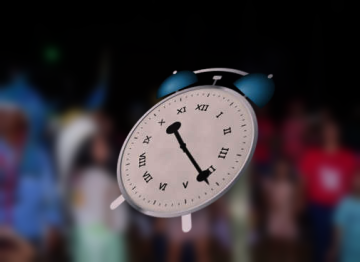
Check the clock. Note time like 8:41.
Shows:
10:21
